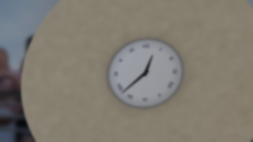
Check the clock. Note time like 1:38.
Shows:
12:38
